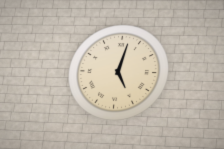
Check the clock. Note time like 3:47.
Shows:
5:02
